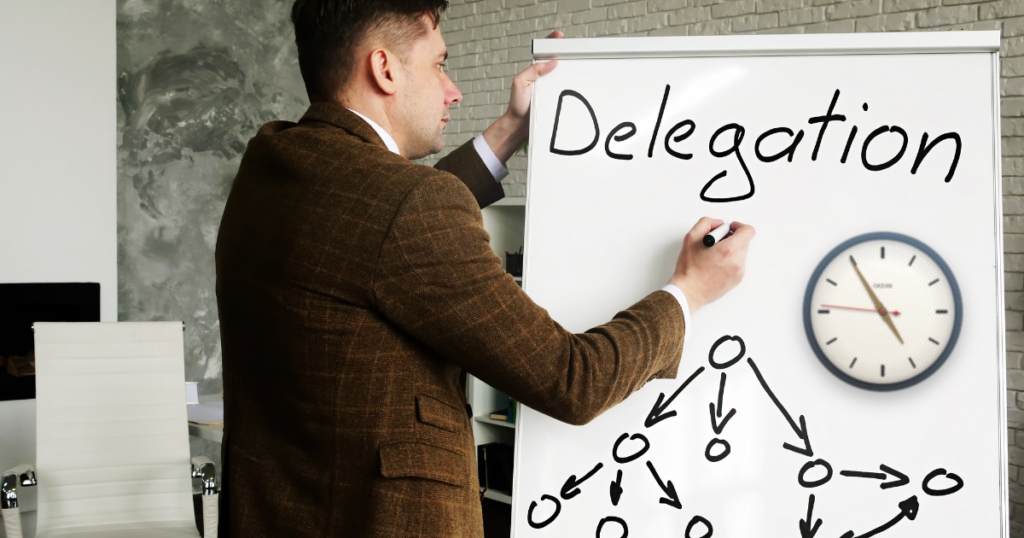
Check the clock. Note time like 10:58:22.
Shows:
4:54:46
